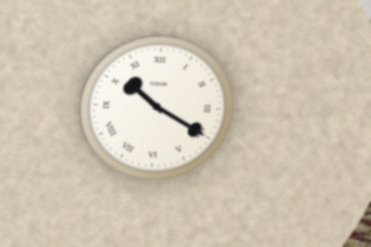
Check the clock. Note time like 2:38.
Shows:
10:20
